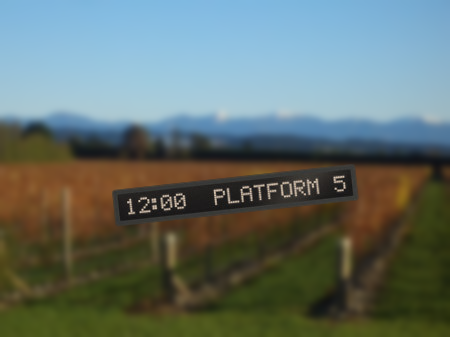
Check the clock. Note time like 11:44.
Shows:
12:00
